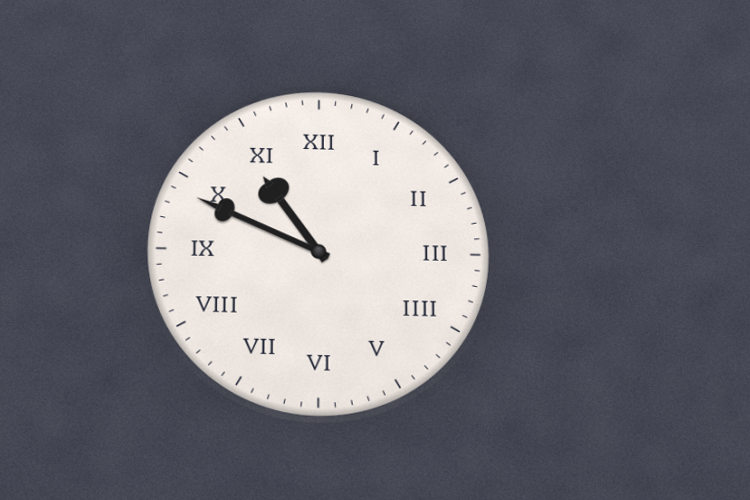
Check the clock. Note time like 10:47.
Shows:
10:49
